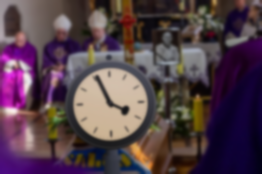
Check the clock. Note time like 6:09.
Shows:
3:56
